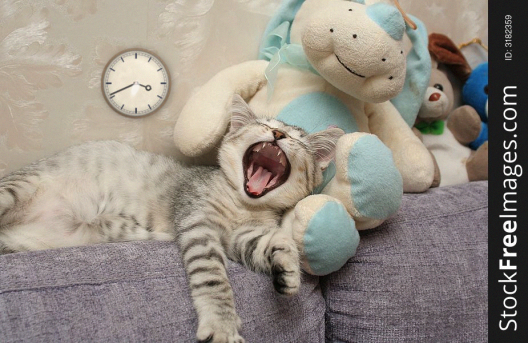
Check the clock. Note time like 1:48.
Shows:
3:41
